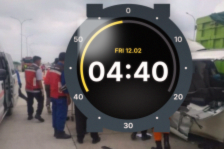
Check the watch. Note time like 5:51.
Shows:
4:40
